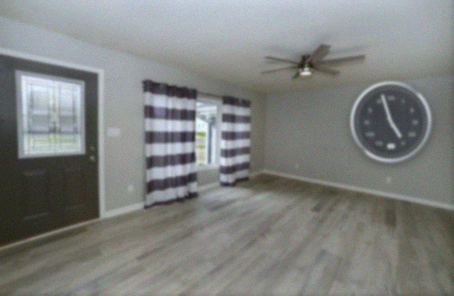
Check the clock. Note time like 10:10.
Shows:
4:57
